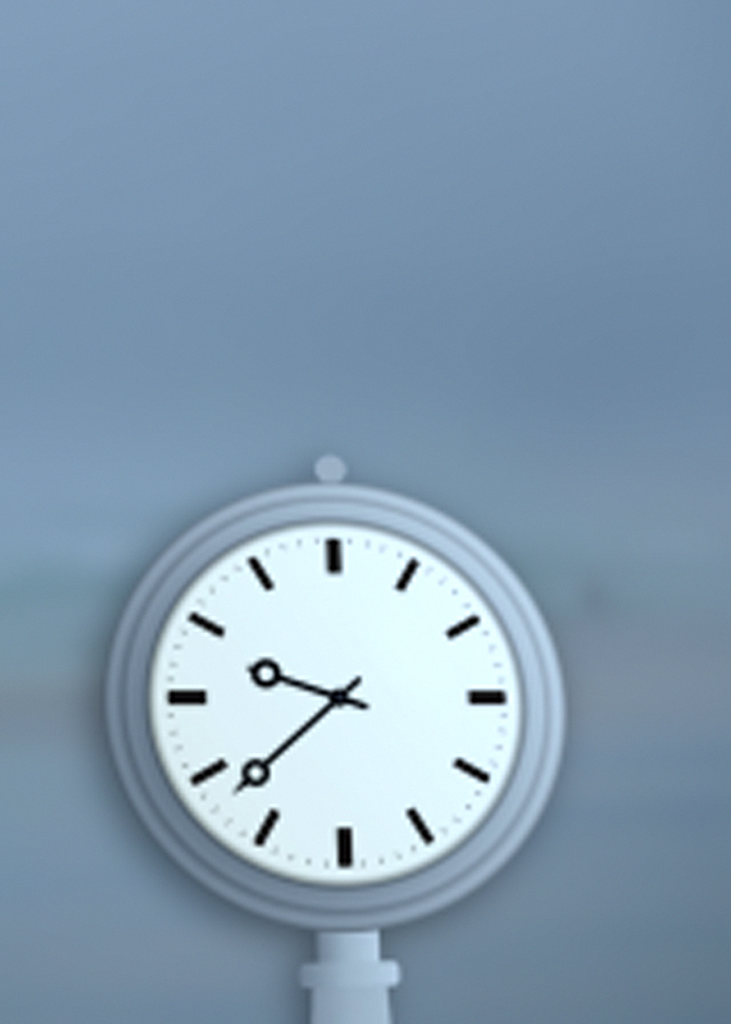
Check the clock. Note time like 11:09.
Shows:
9:38
